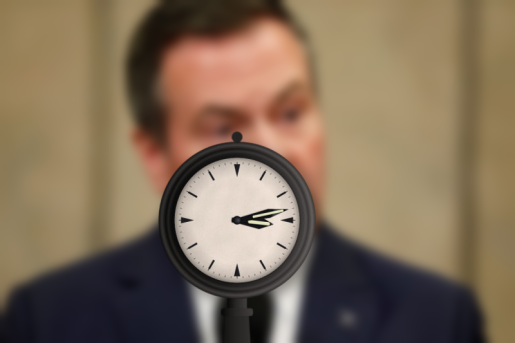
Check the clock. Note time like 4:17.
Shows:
3:13
